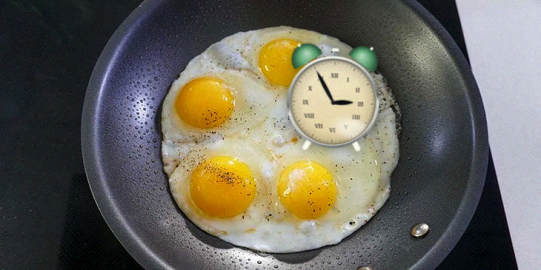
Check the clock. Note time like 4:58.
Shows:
2:55
